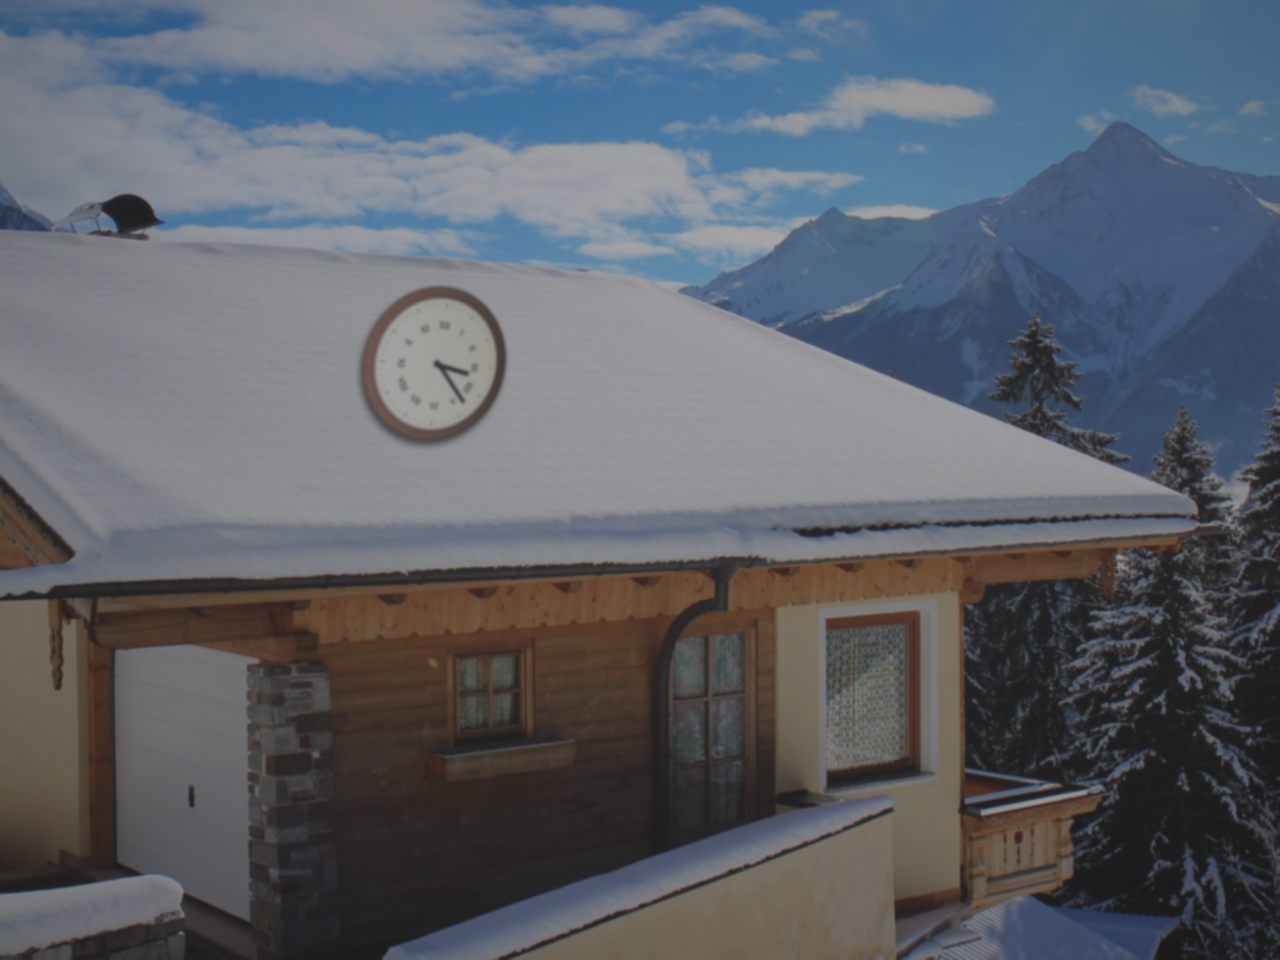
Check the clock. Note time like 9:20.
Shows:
3:23
